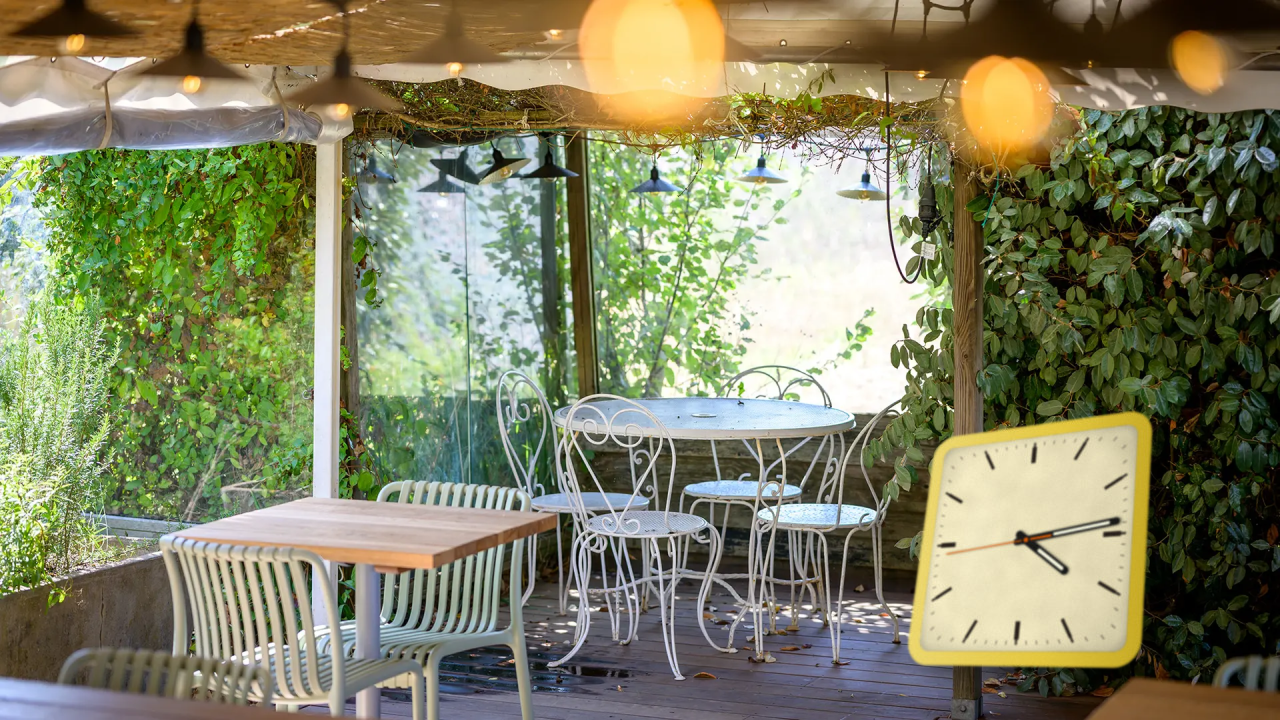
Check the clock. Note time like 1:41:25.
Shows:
4:13:44
